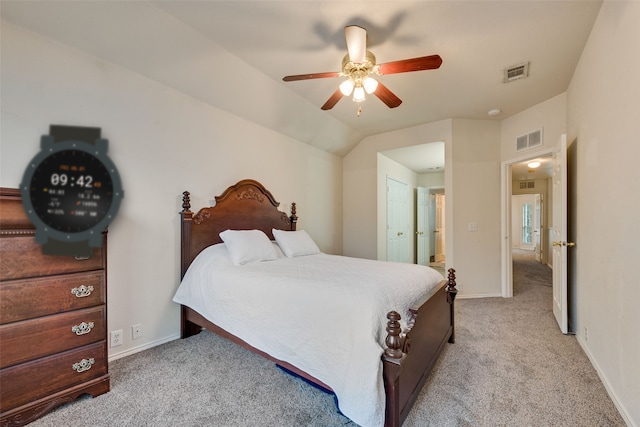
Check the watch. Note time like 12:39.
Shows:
9:42
